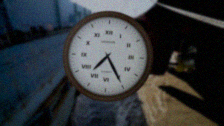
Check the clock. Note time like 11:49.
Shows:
7:25
